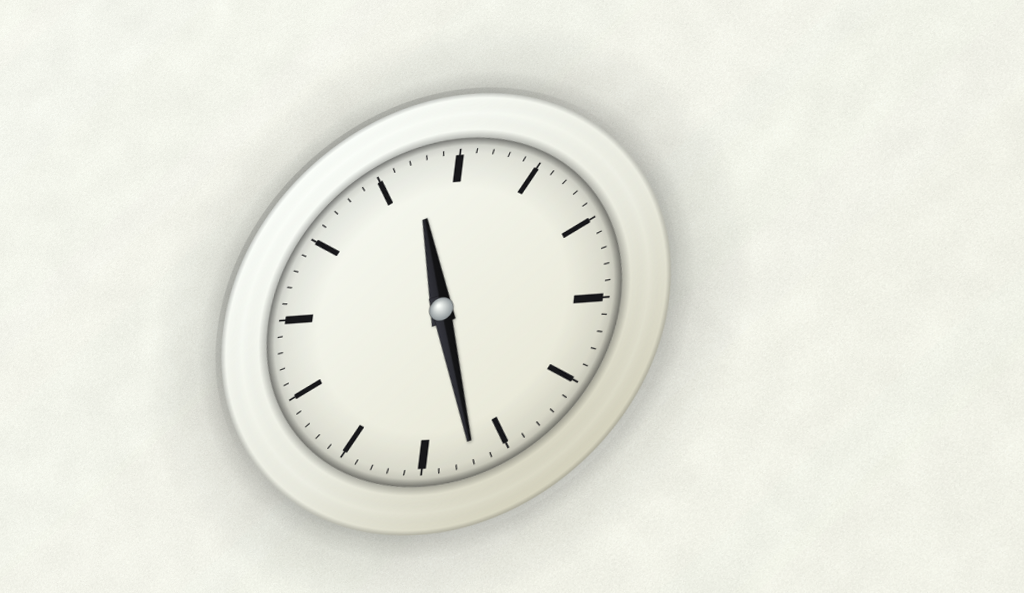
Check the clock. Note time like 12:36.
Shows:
11:27
